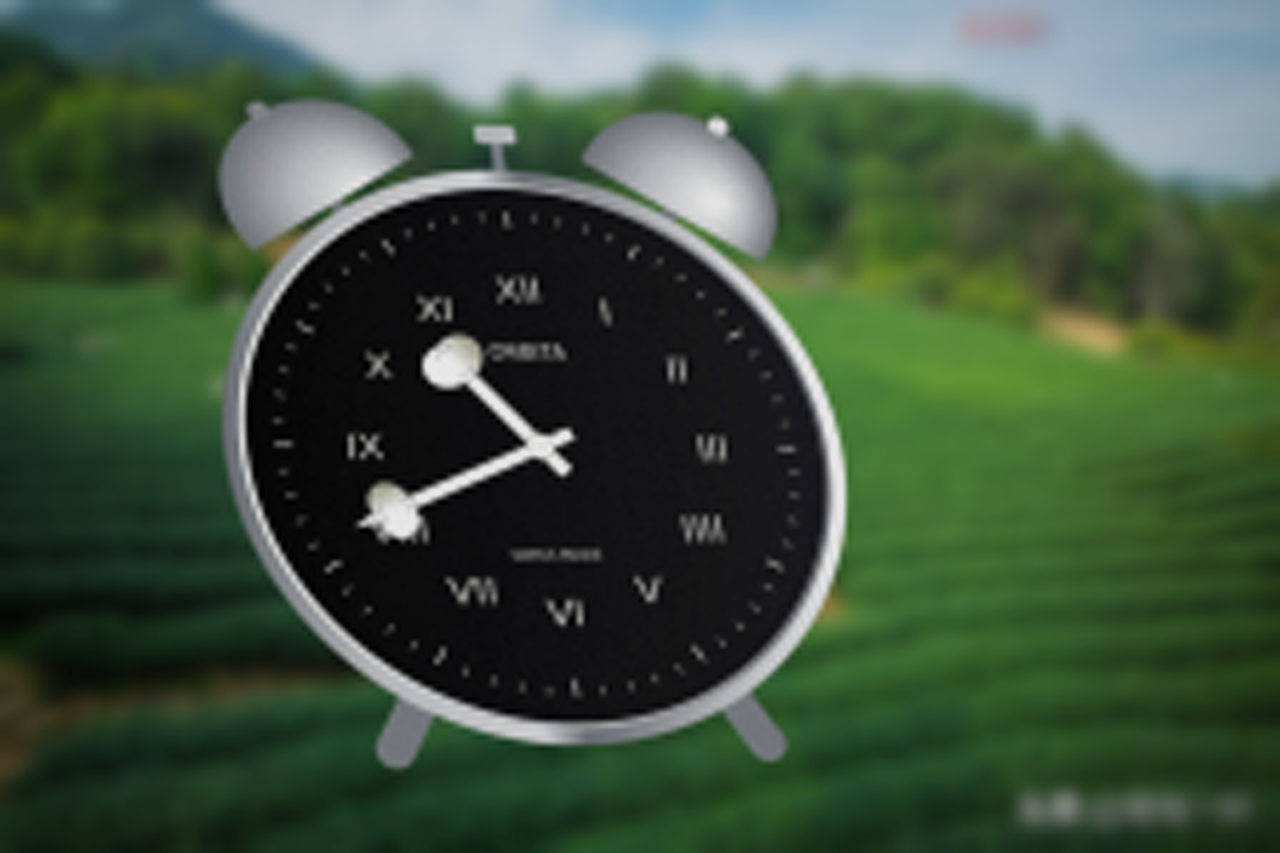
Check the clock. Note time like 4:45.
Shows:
10:41
